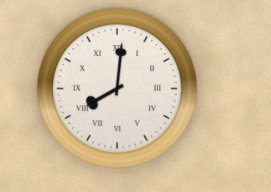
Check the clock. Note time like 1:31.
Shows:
8:01
